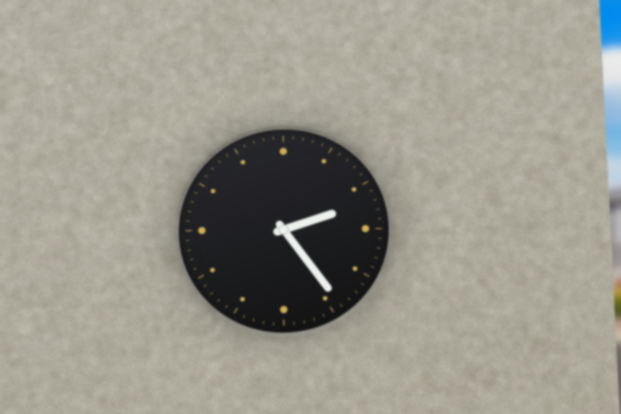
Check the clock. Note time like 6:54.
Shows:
2:24
